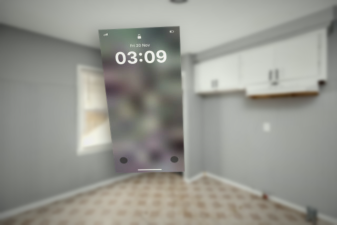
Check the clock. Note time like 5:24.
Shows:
3:09
